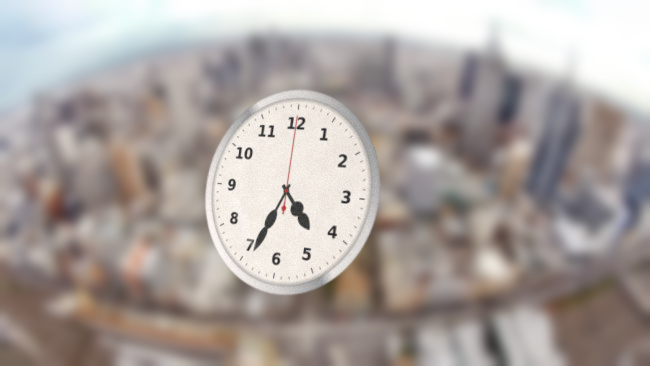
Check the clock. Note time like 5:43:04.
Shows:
4:34:00
